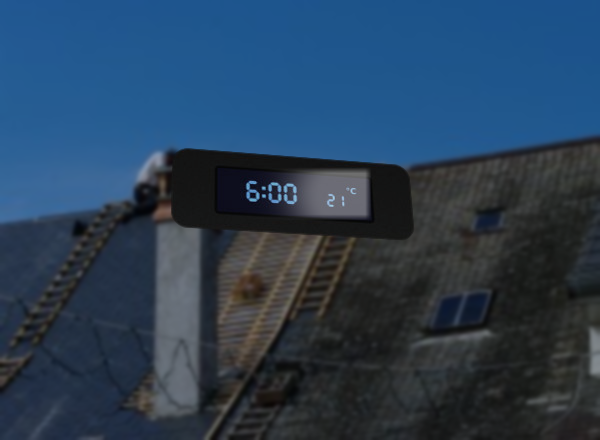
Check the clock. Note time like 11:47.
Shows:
6:00
